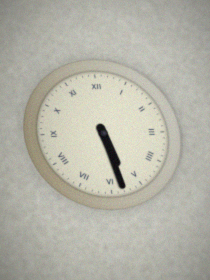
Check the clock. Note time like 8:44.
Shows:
5:28
